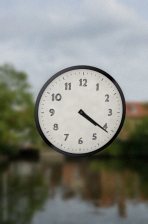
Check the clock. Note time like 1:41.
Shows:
4:21
